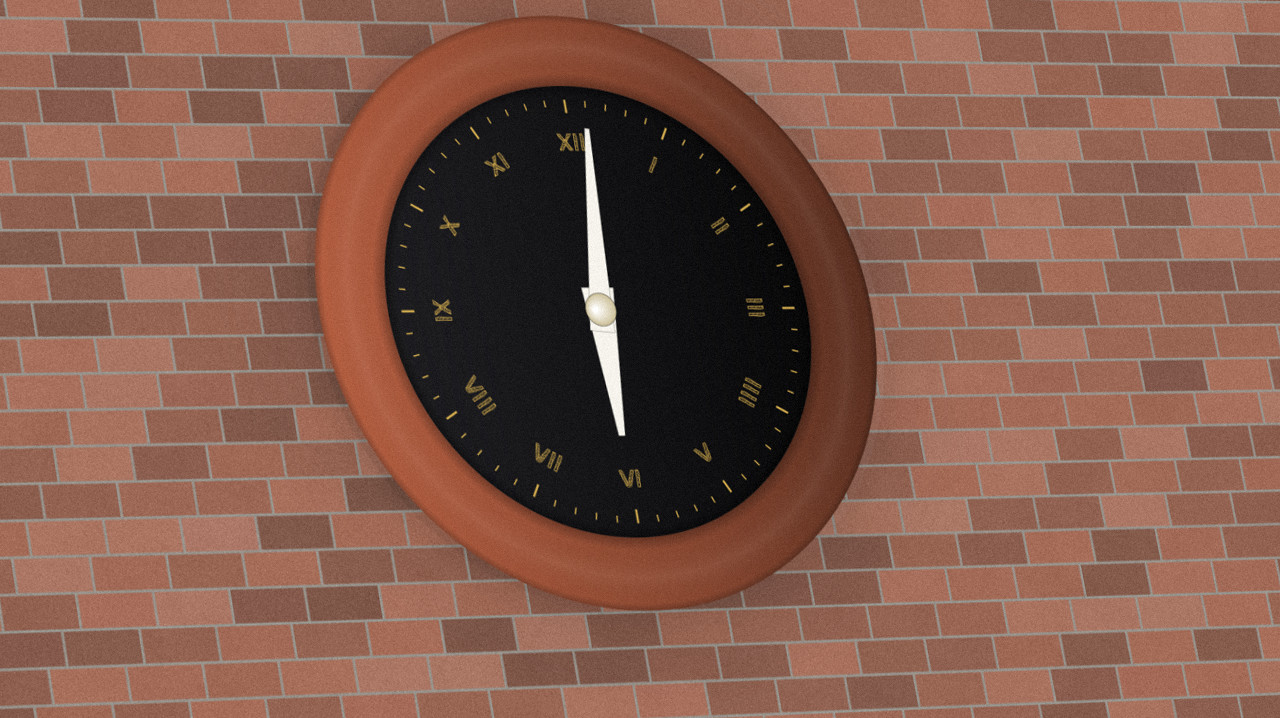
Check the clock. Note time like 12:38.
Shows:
6:01
